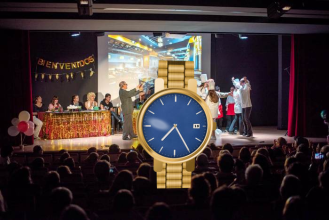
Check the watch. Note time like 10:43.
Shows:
7:25
